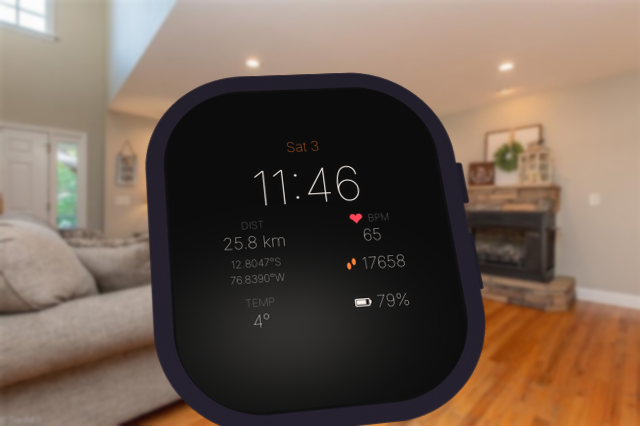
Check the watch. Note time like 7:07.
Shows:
11:46
